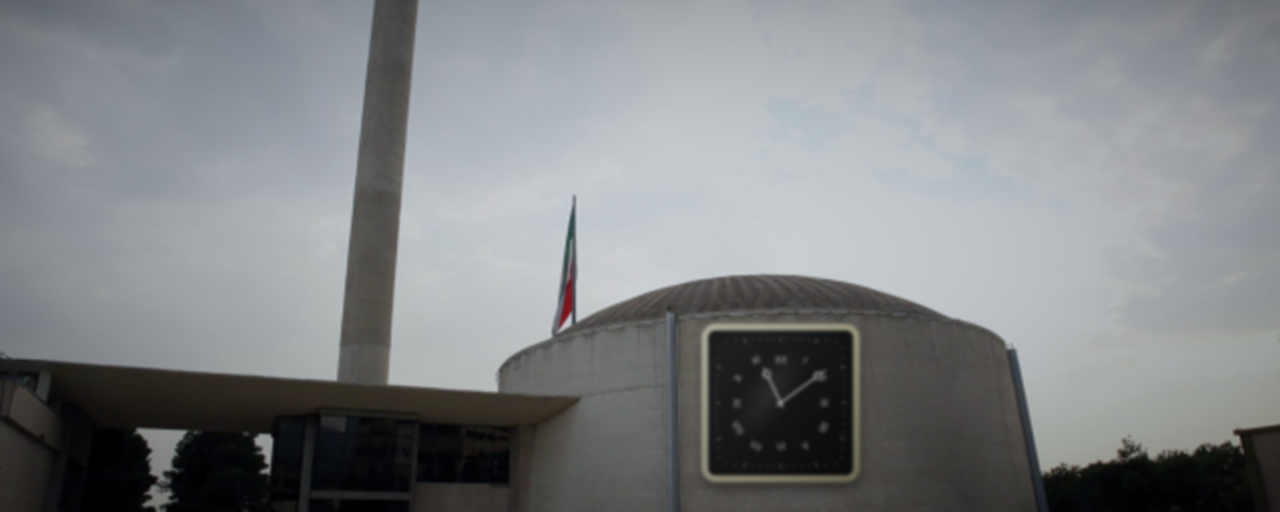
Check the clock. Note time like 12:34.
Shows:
11:09
